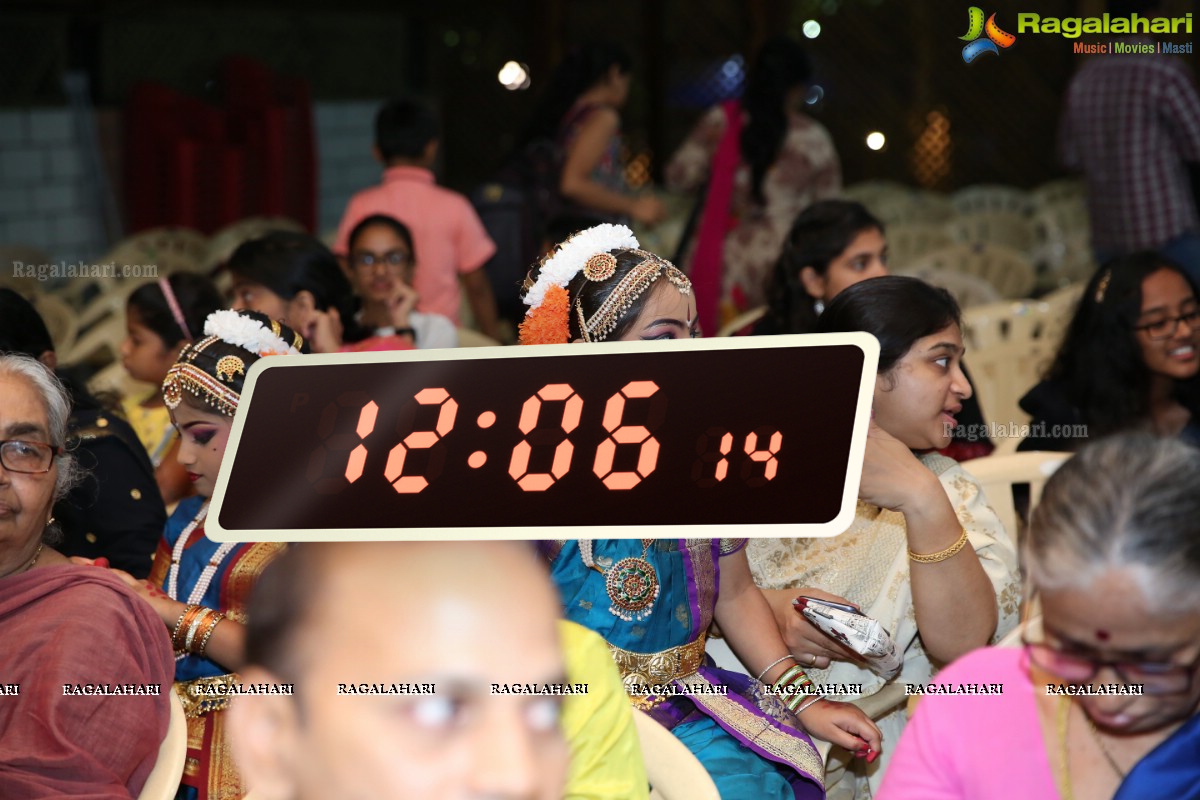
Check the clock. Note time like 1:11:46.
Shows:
12:06:14
